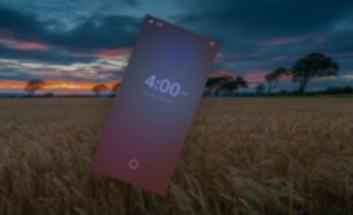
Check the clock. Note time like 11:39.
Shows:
4:00
